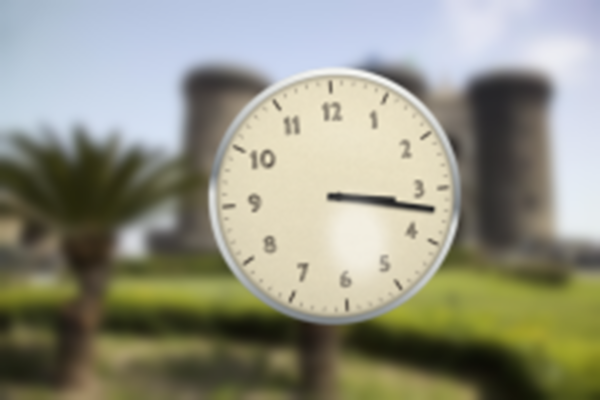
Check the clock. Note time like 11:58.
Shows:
3:17
